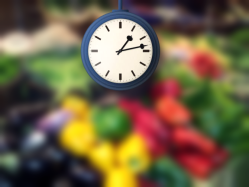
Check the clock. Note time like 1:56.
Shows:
1:13
